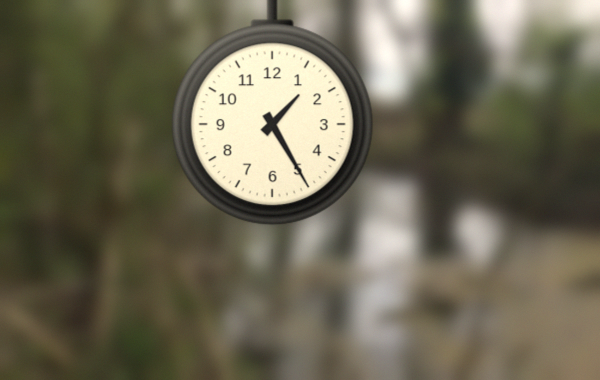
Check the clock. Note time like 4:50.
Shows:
1:25
